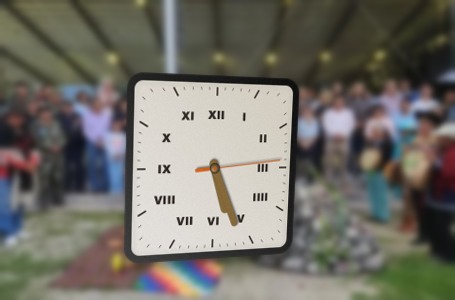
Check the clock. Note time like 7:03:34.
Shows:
5:26:14
